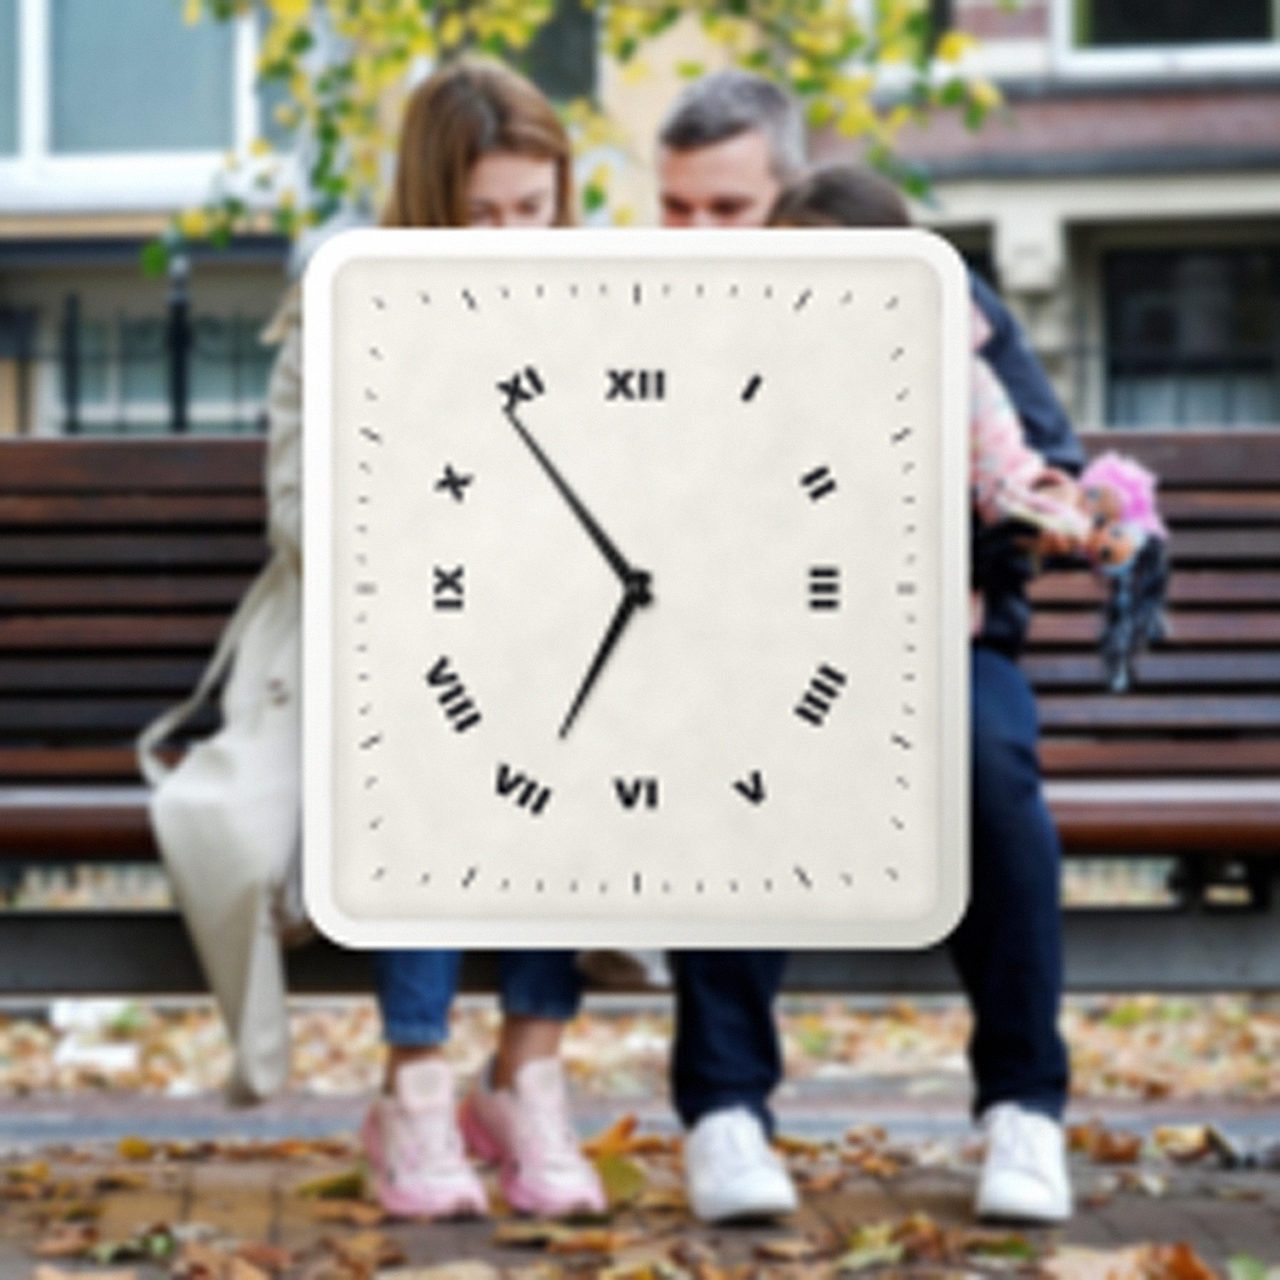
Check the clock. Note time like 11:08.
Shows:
6:54
